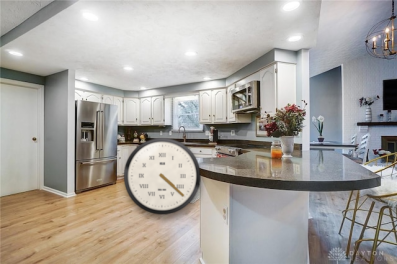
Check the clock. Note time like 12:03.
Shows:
4:22
